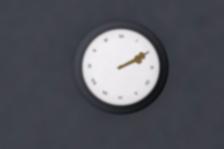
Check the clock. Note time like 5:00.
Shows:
2:10
